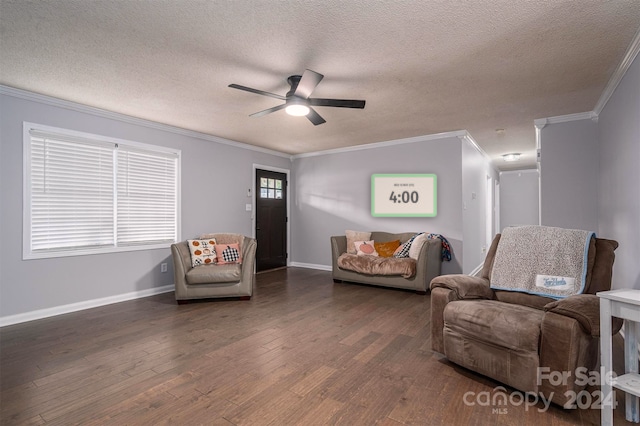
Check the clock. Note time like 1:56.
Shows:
4:00
